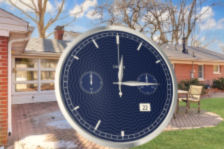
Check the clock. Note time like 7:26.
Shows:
12:15
